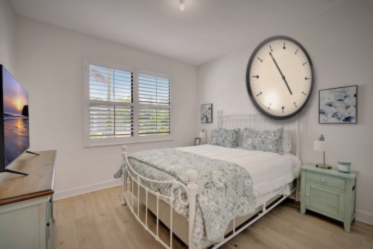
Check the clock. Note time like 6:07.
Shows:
4:54
